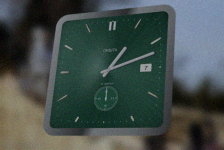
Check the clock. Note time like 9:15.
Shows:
1:12
